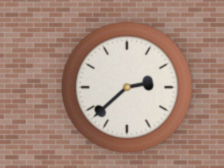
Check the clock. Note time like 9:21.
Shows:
2:38
